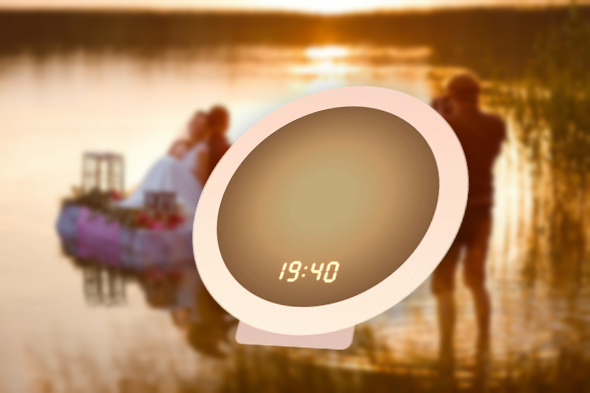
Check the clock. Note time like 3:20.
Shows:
19:40
